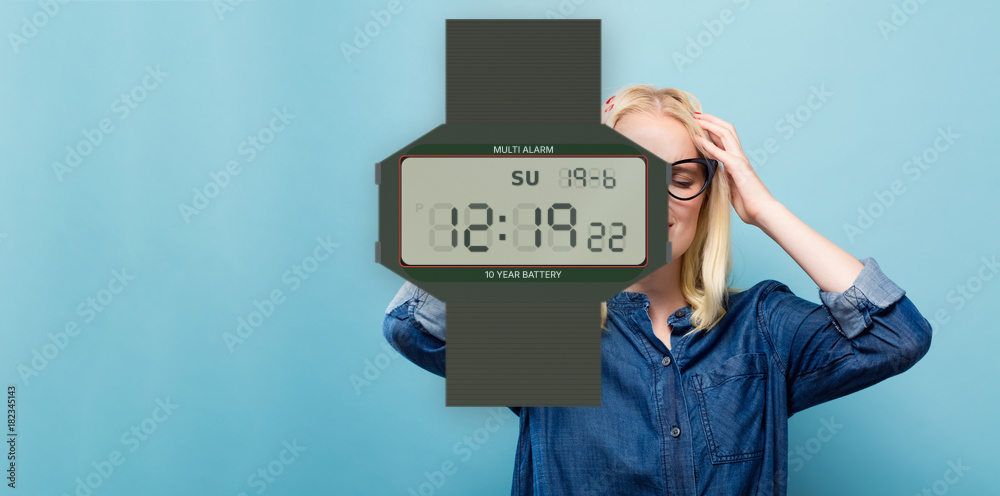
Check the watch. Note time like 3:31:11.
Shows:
12:19:22
